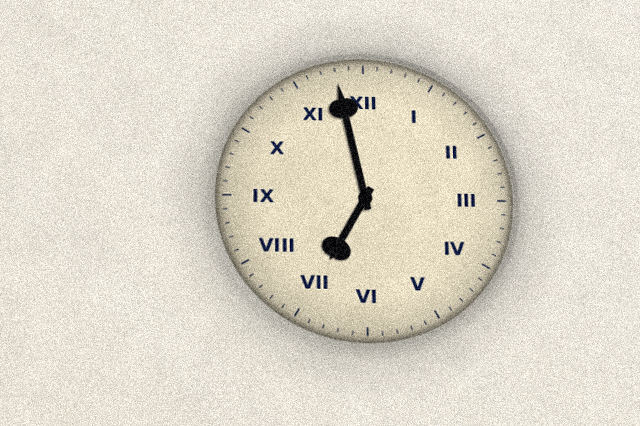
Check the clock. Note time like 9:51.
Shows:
6:58
